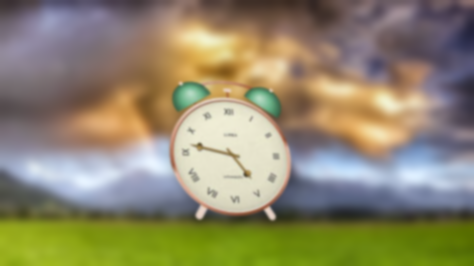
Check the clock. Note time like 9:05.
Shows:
4:47
